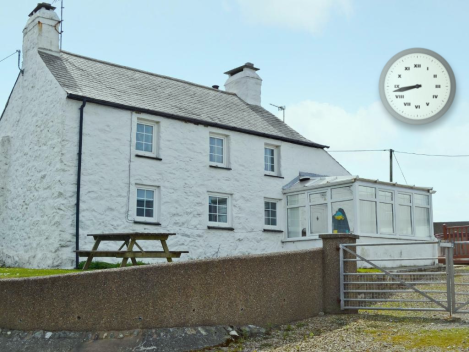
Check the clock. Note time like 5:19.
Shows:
8:43
